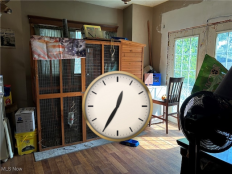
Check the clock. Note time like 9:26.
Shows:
12:35
